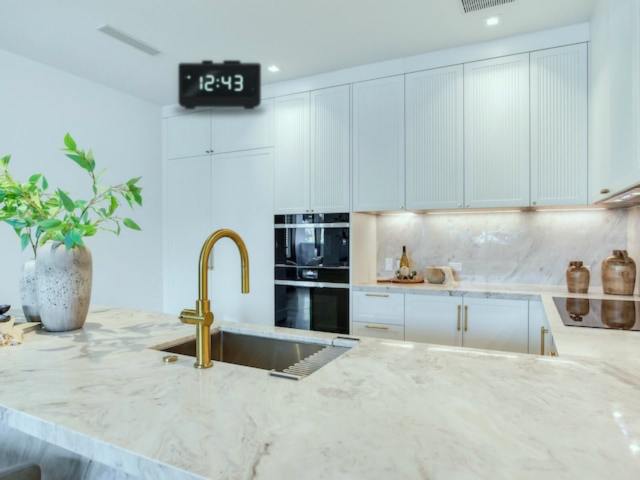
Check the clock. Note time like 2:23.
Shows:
12:43
